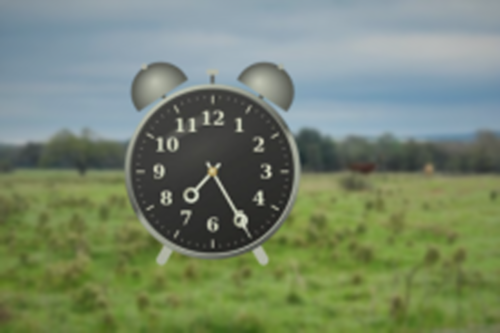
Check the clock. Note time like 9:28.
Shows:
7:25
